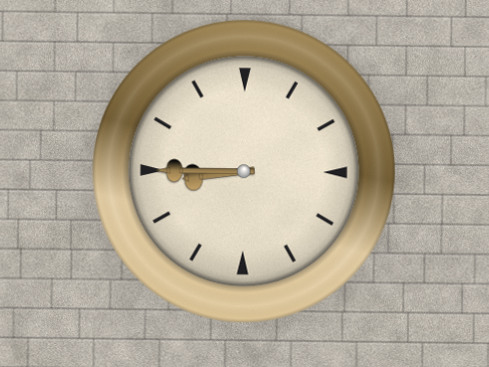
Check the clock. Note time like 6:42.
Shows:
8:45
